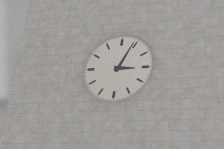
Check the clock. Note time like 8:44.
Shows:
3:04
